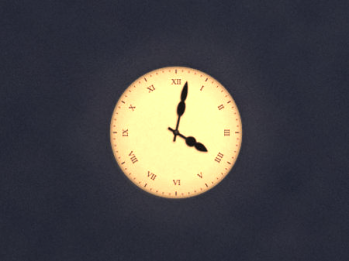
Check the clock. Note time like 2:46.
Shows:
4:02
